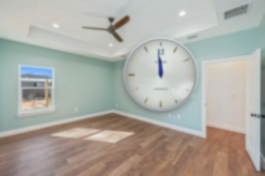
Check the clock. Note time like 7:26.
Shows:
11:59
